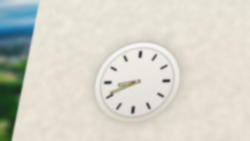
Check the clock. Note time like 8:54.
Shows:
8:41
